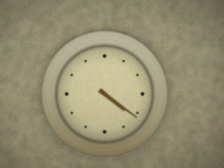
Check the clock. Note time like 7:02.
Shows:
4:21
